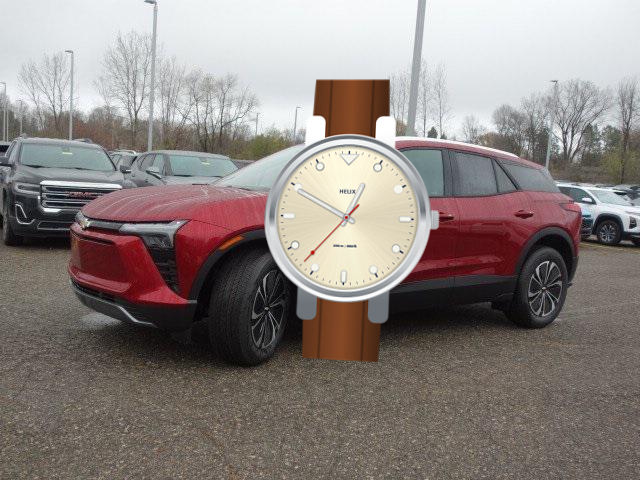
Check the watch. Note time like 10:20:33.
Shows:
12:49:37
